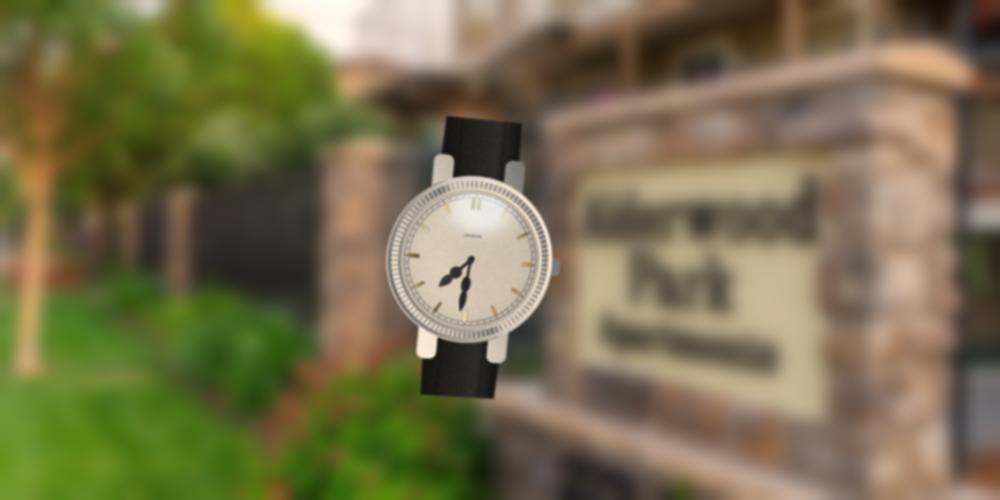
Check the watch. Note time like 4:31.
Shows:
7:31
